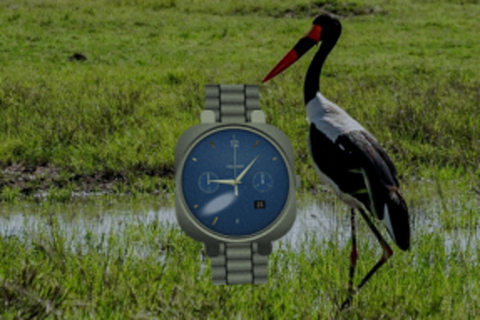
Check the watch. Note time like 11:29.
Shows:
9:07
